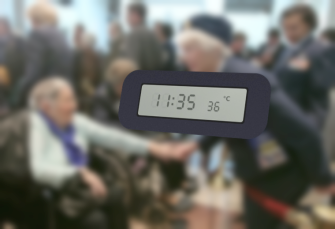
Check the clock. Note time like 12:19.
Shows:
11:35
